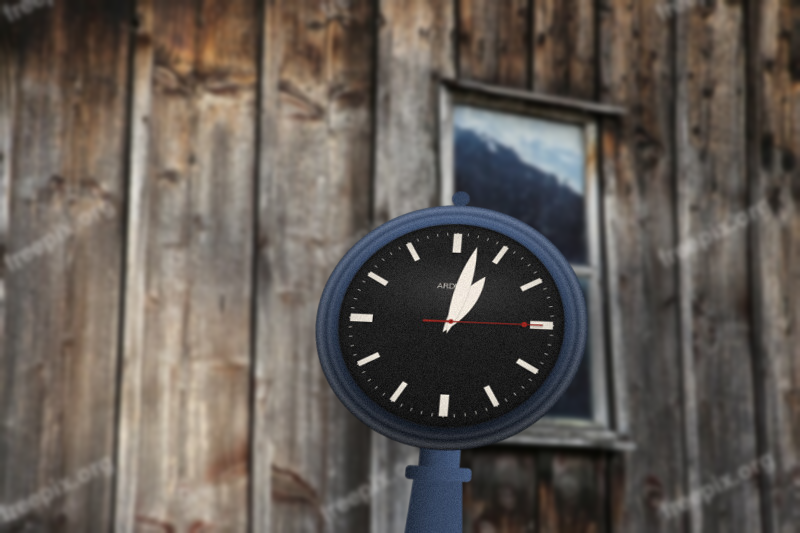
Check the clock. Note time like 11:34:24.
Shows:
1:02:15
